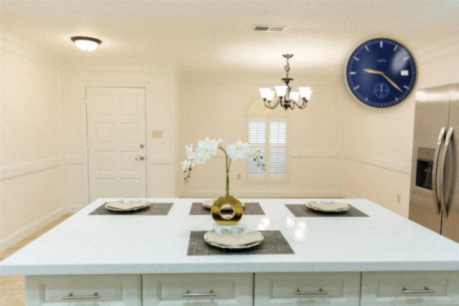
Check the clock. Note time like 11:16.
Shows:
9:22
